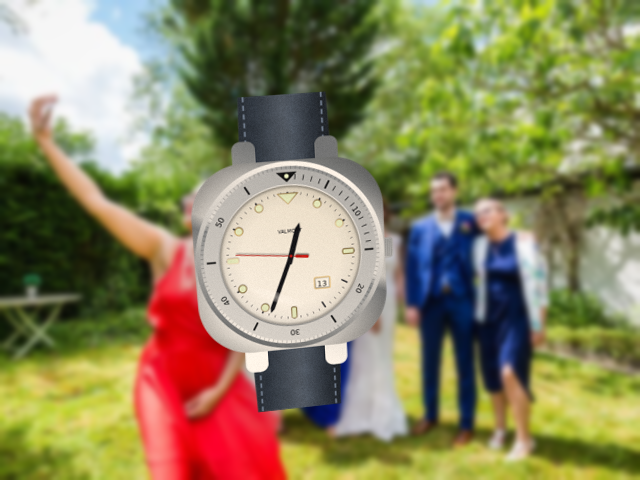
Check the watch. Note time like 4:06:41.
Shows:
12:33:46
